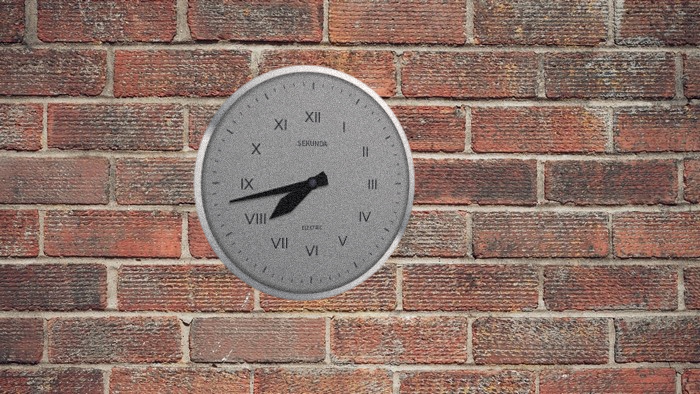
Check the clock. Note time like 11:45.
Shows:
7:43
